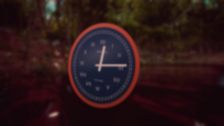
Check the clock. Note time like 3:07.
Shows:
12:14
